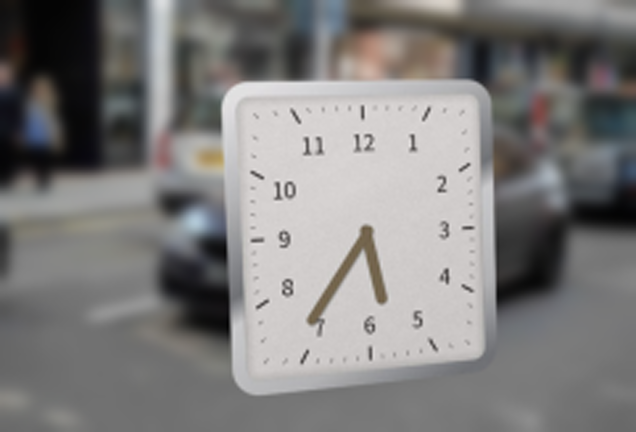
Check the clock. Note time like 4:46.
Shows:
5:36
